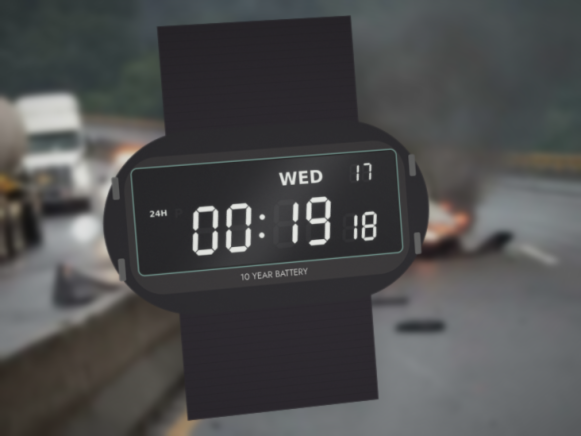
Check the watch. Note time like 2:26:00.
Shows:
0:19:18
